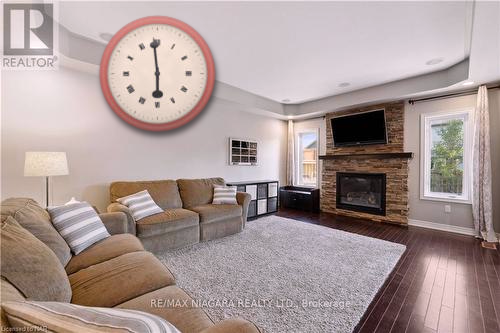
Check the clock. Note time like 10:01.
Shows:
5:59
